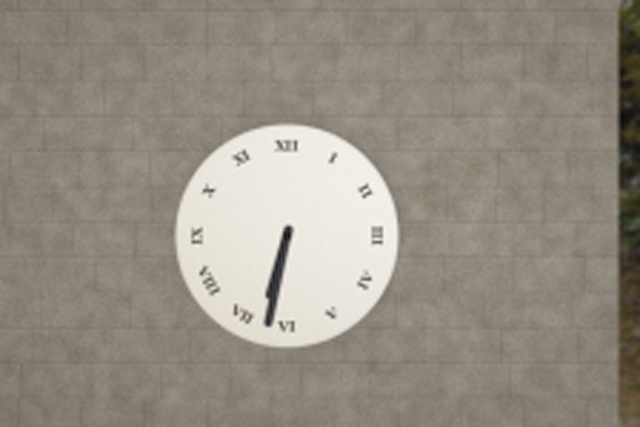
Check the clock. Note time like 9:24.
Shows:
6:32
